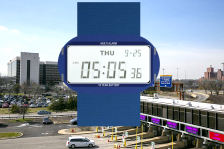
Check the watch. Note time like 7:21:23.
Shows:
5:05:36
